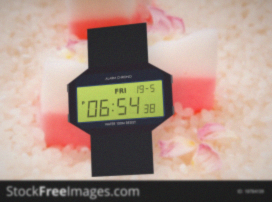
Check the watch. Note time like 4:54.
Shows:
6:54
